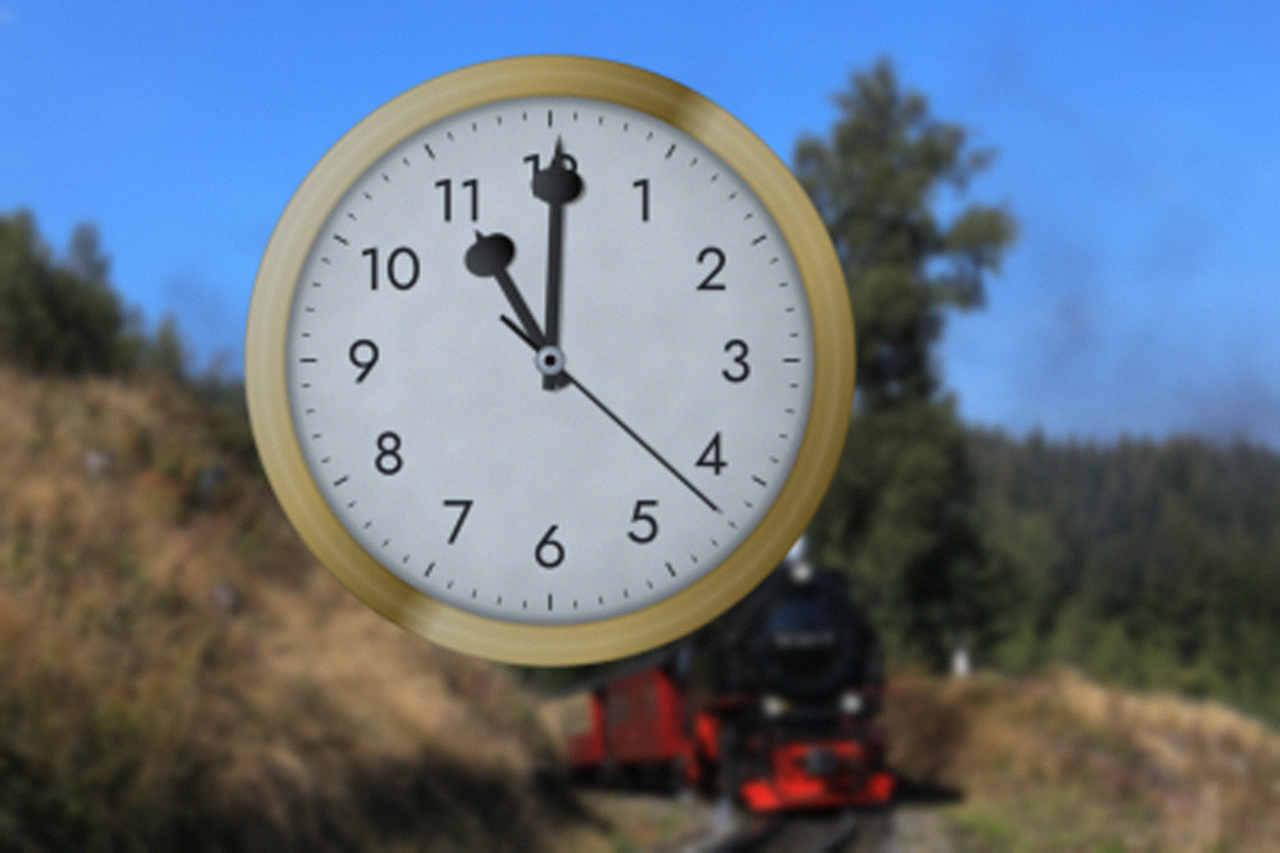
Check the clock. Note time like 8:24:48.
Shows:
11:00:22
